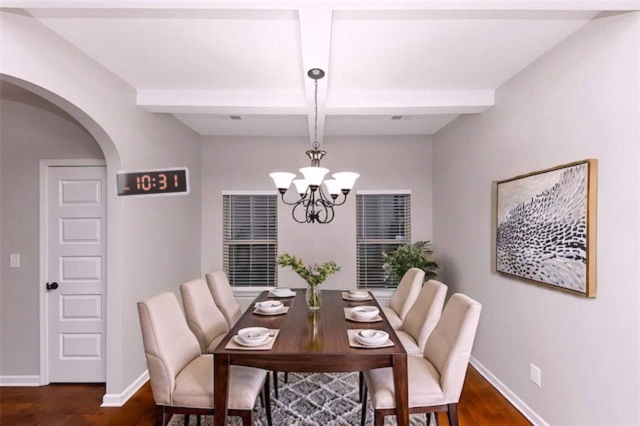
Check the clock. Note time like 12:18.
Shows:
10:31
